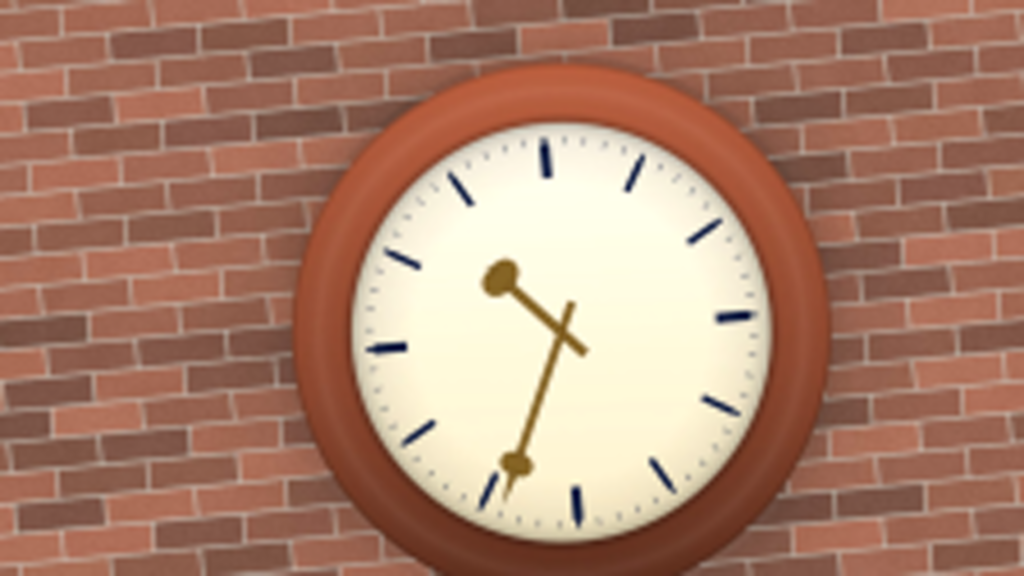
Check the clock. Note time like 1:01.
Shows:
10:34
